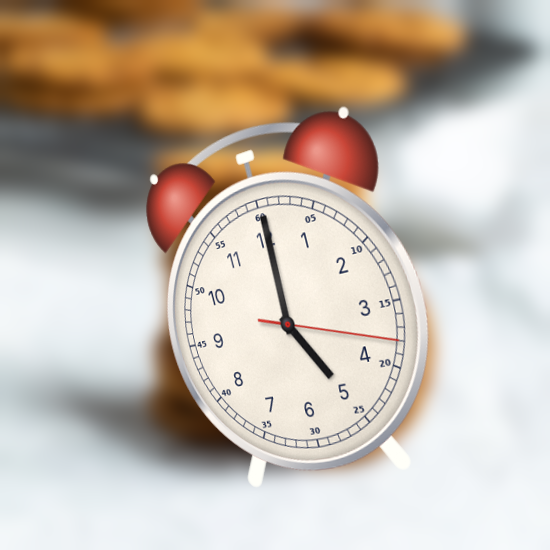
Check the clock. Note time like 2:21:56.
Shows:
5:00:18
